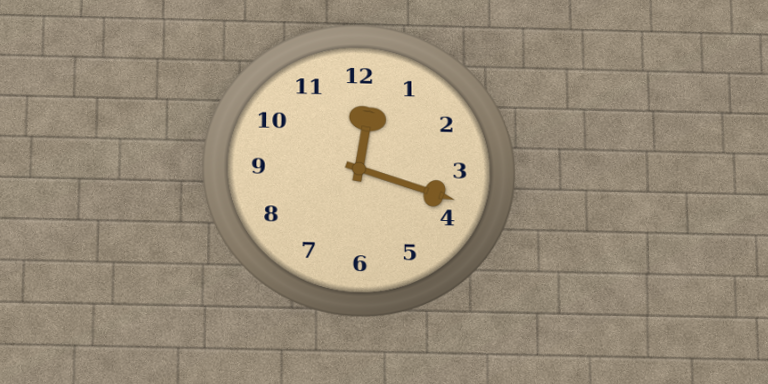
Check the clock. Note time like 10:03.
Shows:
12:18
